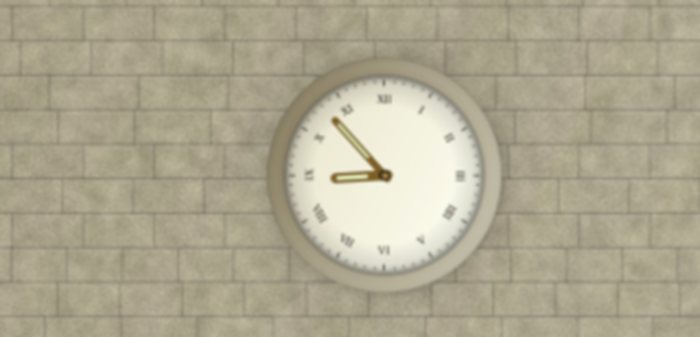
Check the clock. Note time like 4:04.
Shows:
8:53
